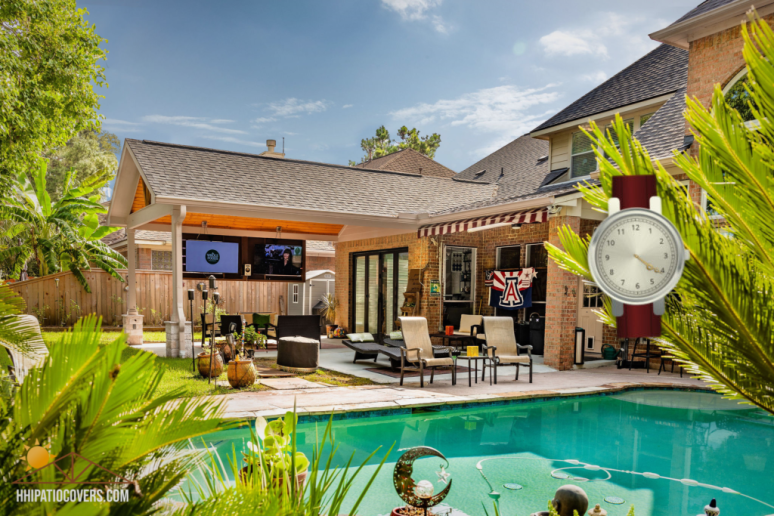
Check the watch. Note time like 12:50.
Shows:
4:21
